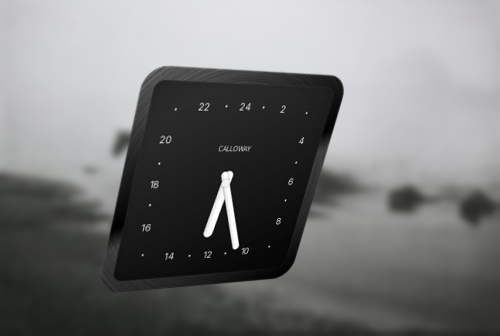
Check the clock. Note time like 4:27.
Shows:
12:26
